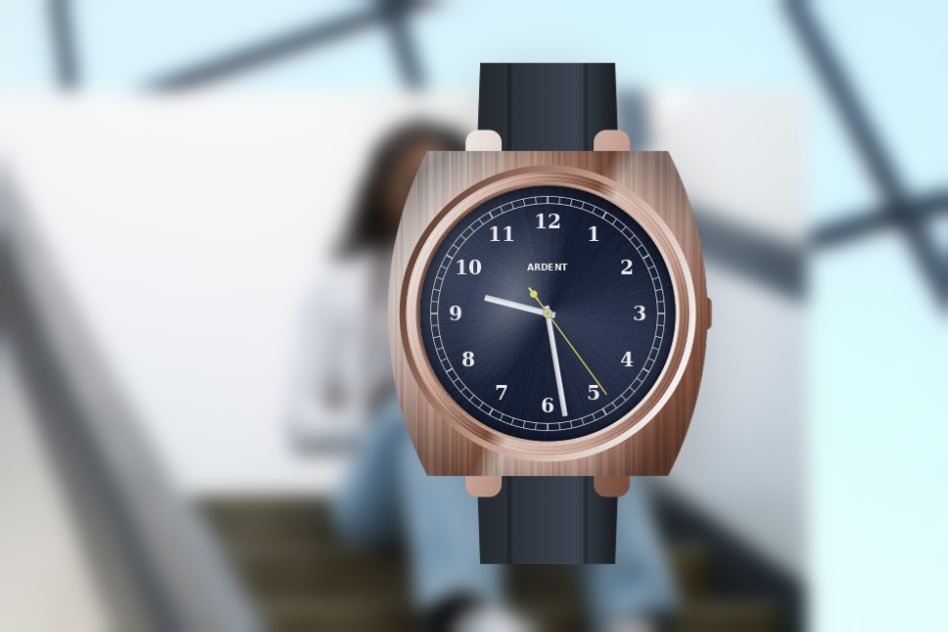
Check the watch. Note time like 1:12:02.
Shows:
9:28:24
